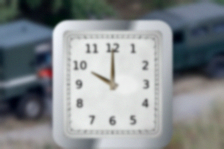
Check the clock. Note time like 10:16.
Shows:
10:00
